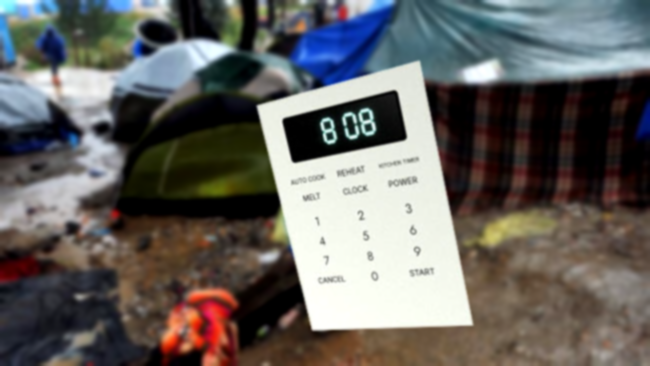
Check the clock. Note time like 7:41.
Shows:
8:08
